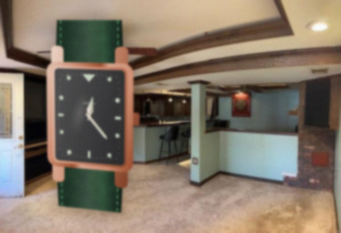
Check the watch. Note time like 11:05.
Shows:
12:23
